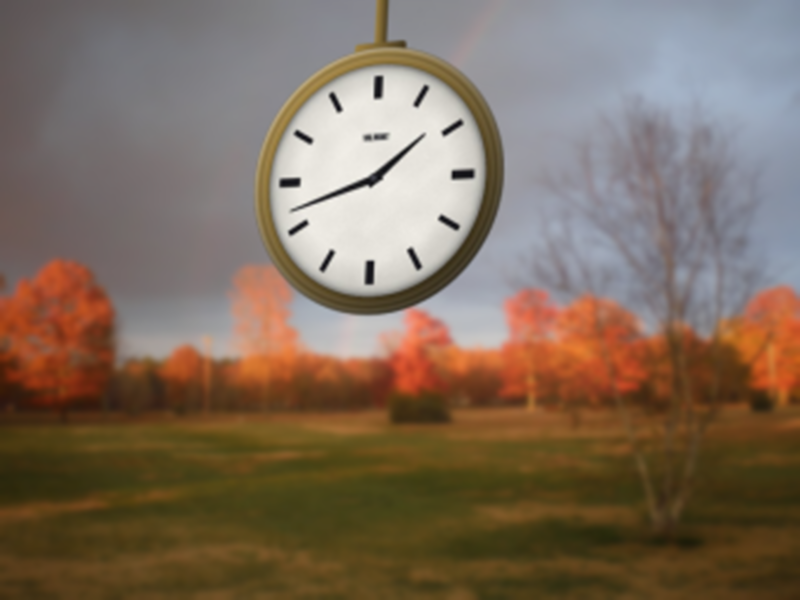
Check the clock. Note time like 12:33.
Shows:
1:42
